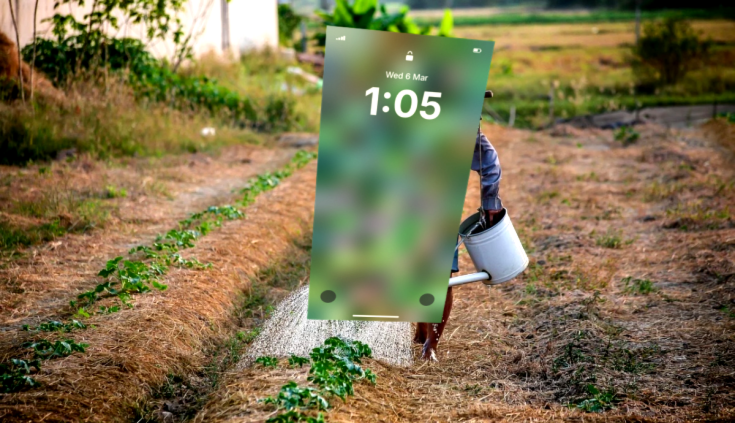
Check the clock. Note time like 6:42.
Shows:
1:05
